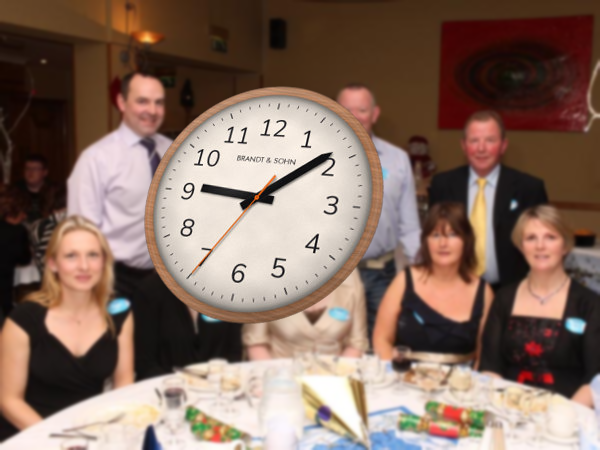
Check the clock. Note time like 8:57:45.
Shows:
9:08:35
